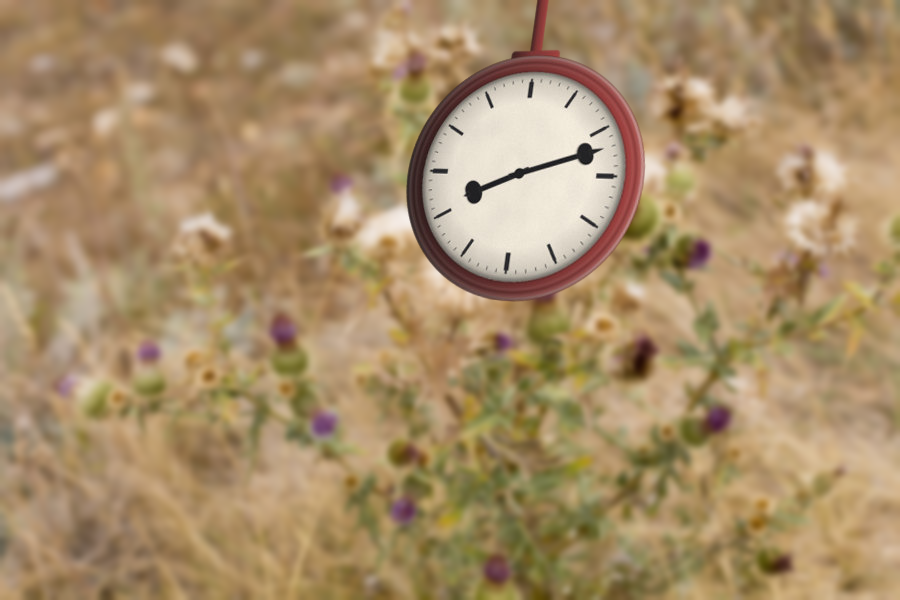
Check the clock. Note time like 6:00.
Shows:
8:12
